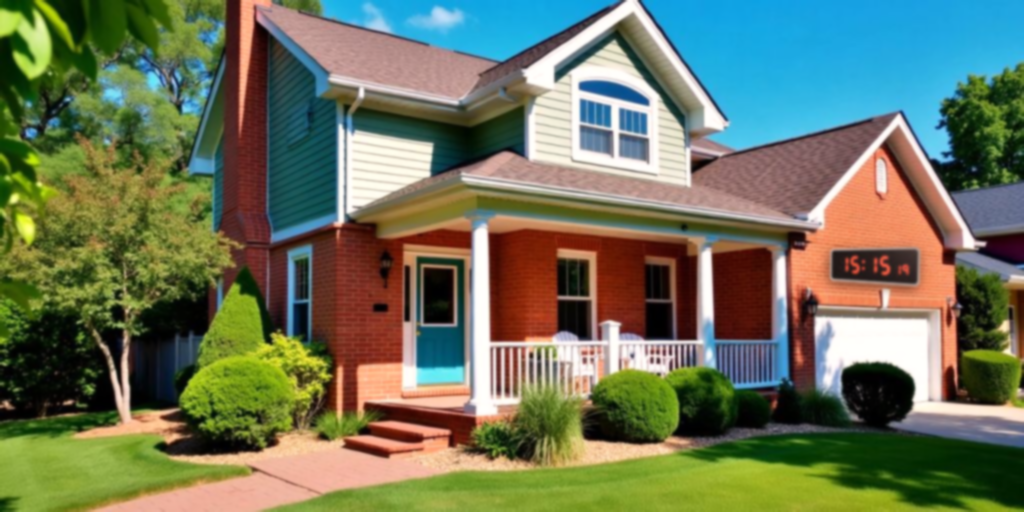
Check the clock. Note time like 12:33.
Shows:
15:15
